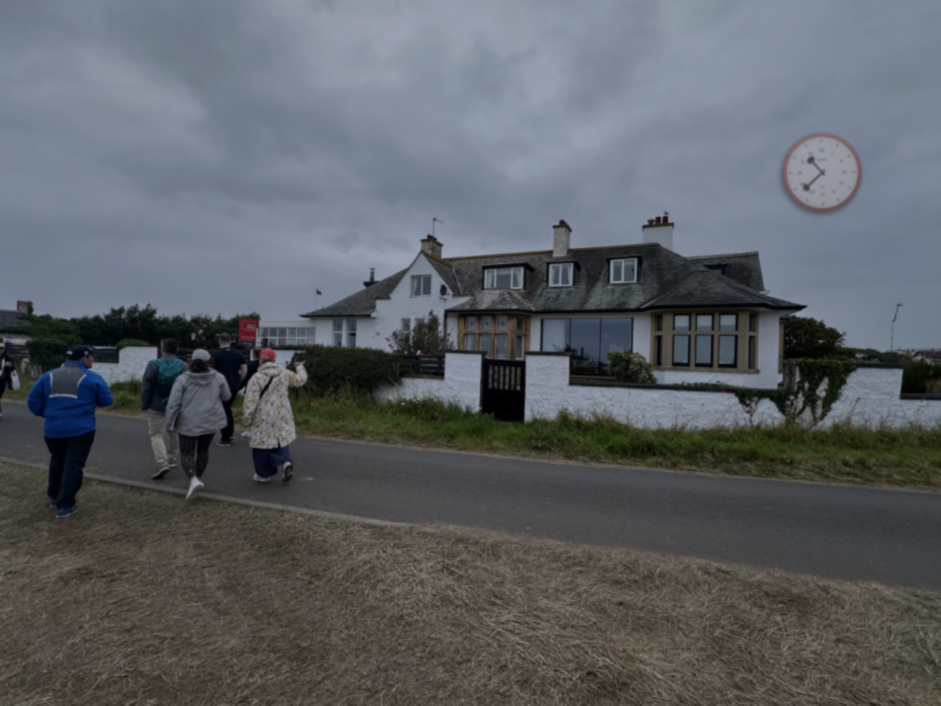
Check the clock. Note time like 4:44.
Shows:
10:38
